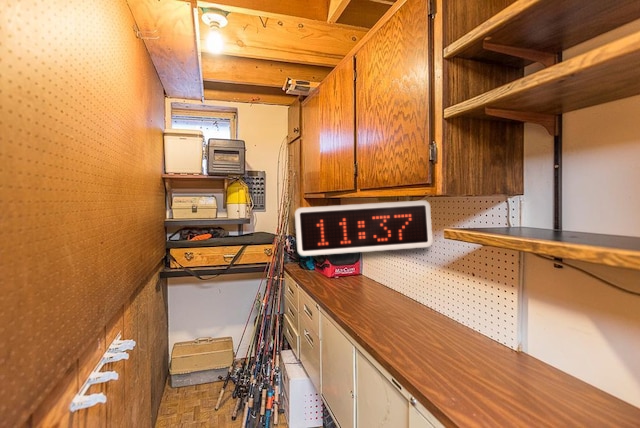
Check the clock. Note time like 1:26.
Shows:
11:37
